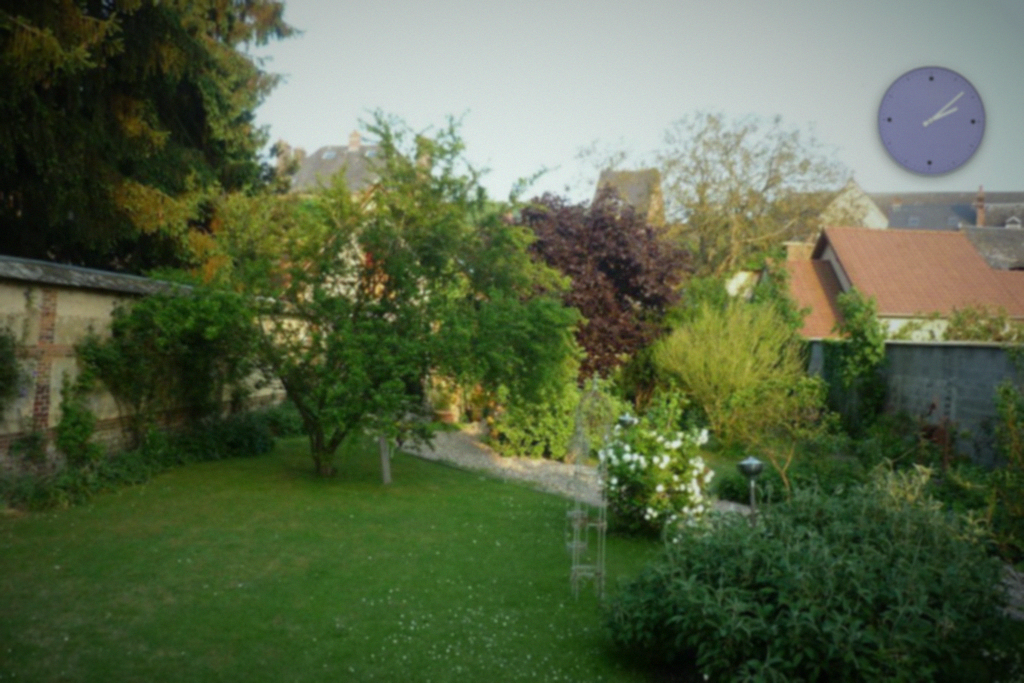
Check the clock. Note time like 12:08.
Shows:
2:08
